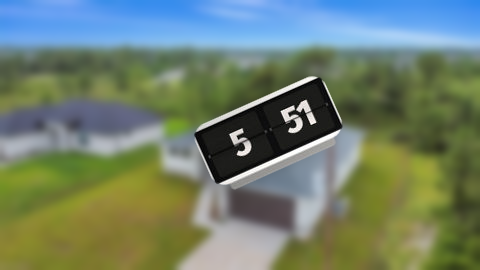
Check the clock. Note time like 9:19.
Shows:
5:51
